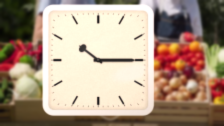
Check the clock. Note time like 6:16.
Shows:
10:15
